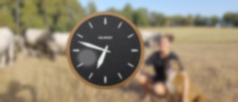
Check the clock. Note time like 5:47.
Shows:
6:48
